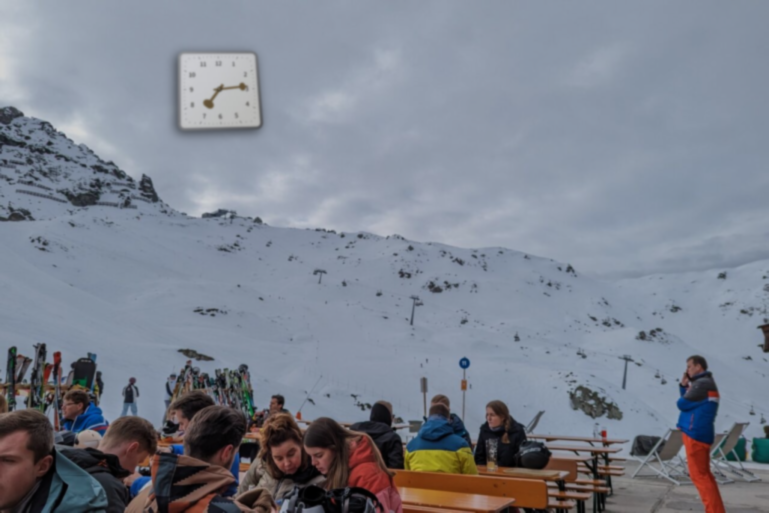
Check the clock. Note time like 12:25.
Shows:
7:14
